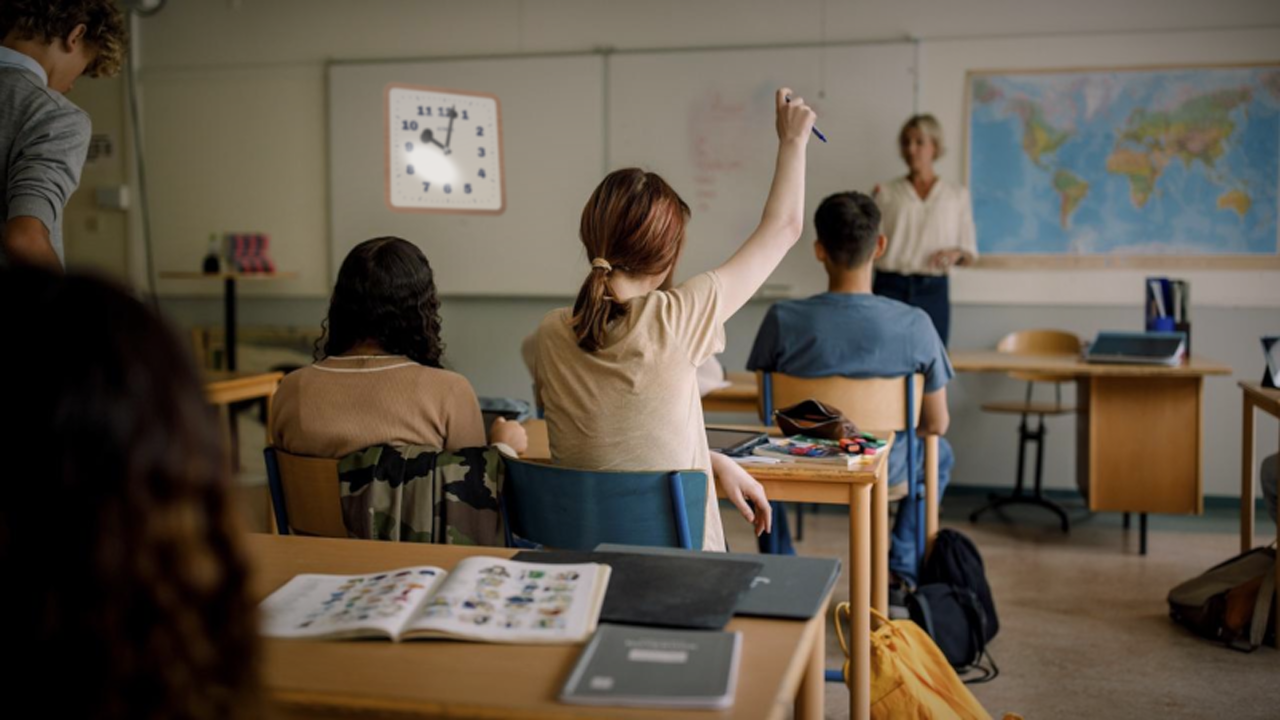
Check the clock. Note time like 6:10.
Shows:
10:02
